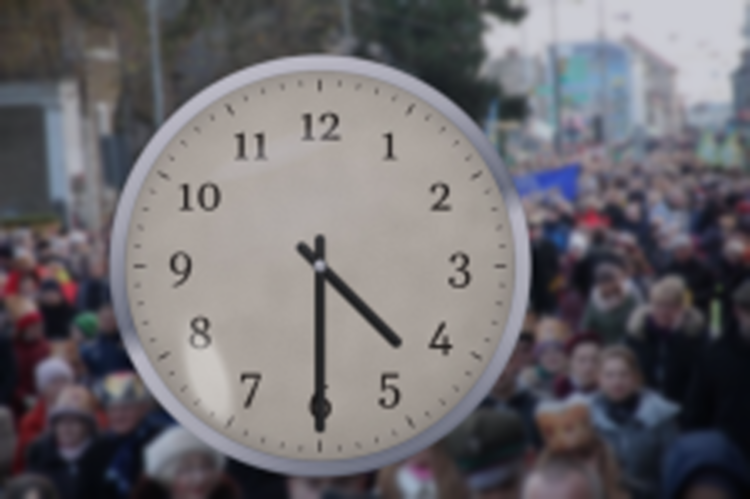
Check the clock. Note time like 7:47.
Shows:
4:30
